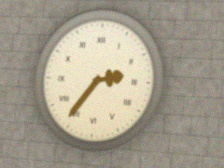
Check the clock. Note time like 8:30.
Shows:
2:36
